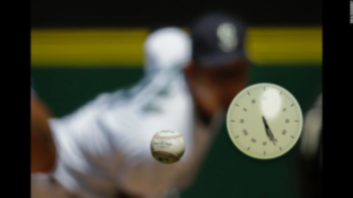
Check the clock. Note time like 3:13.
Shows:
5:26
